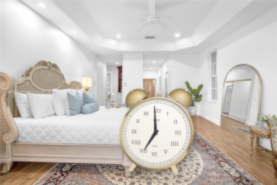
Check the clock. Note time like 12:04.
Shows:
6:59
